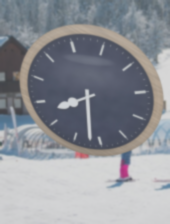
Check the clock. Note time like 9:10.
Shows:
8:32
